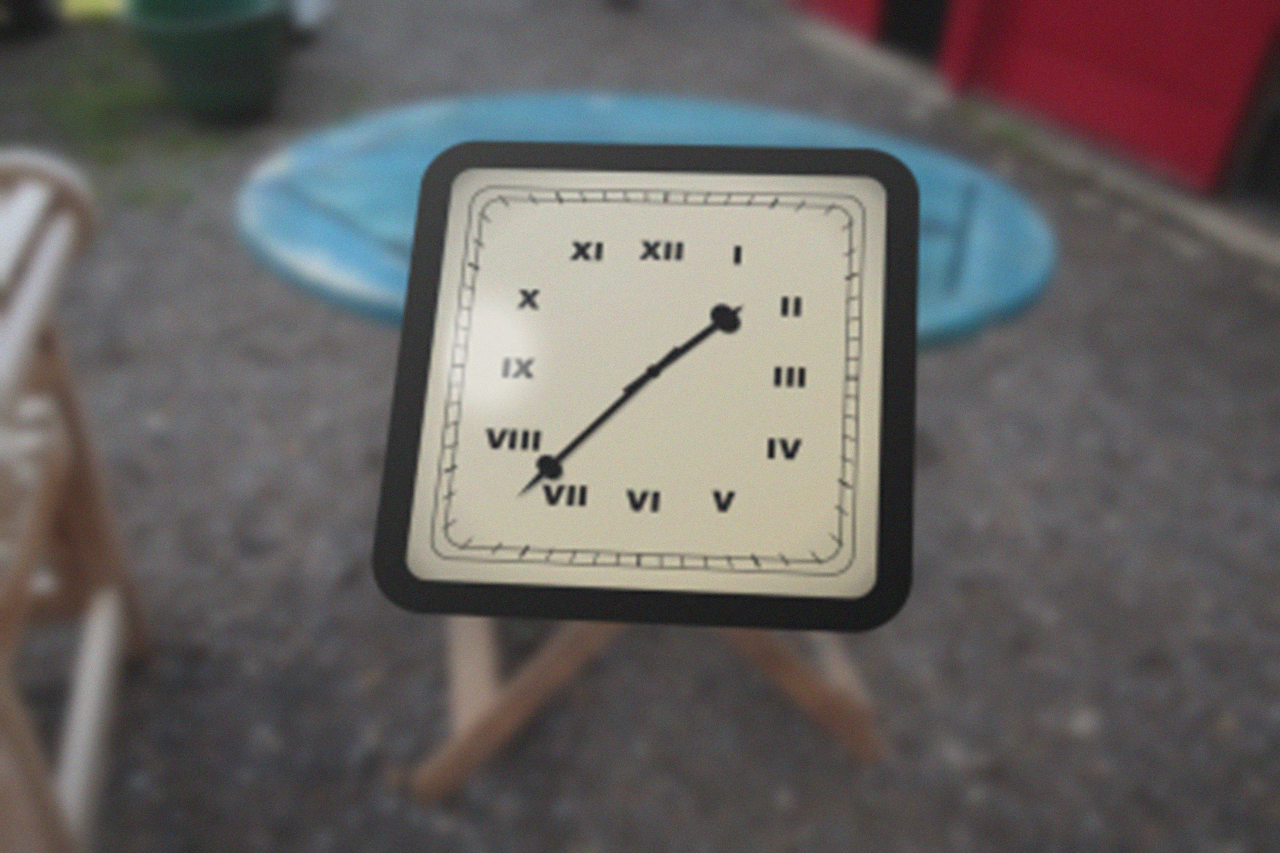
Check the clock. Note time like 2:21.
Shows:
1:37
